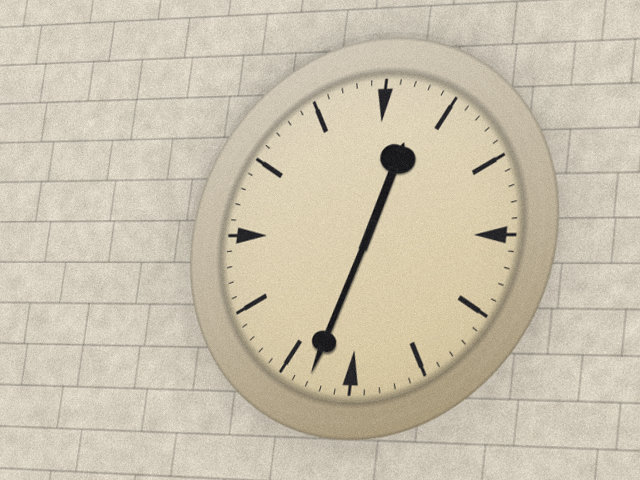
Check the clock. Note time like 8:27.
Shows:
12:33
